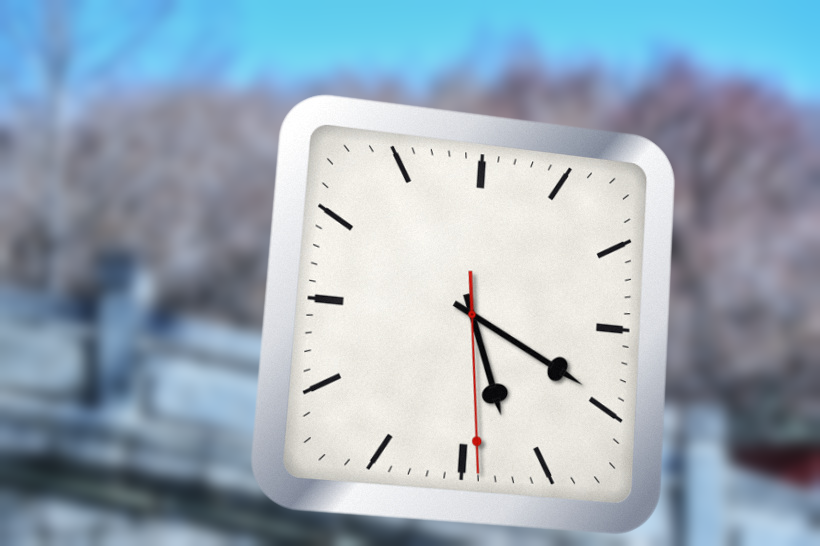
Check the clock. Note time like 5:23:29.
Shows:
5:19:29
